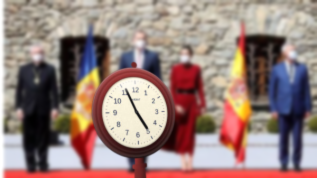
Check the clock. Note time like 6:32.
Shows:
4:56
